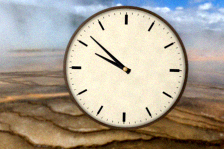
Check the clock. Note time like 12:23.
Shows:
9:52
